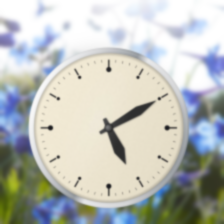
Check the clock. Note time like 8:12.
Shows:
5:10
